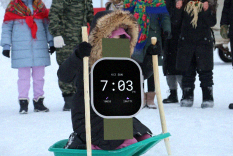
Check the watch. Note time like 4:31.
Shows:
7:03
